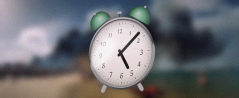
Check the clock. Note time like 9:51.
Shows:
5:08
